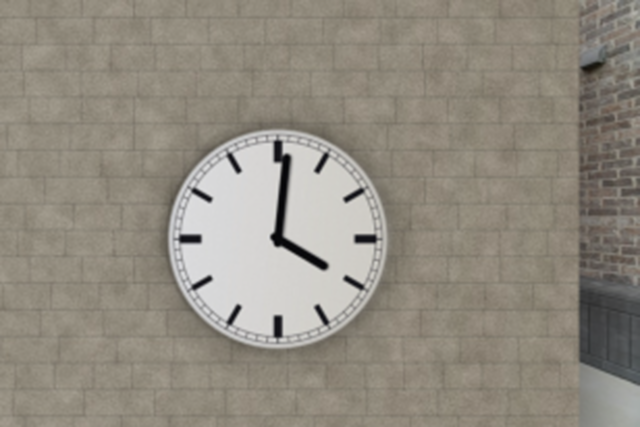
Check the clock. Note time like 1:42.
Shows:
4:01
